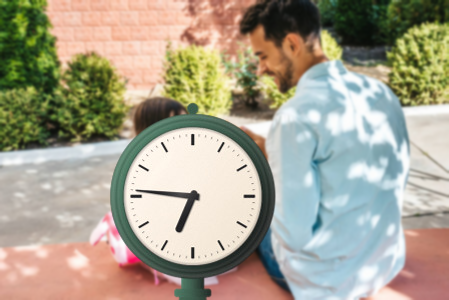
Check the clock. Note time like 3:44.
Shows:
6:46
